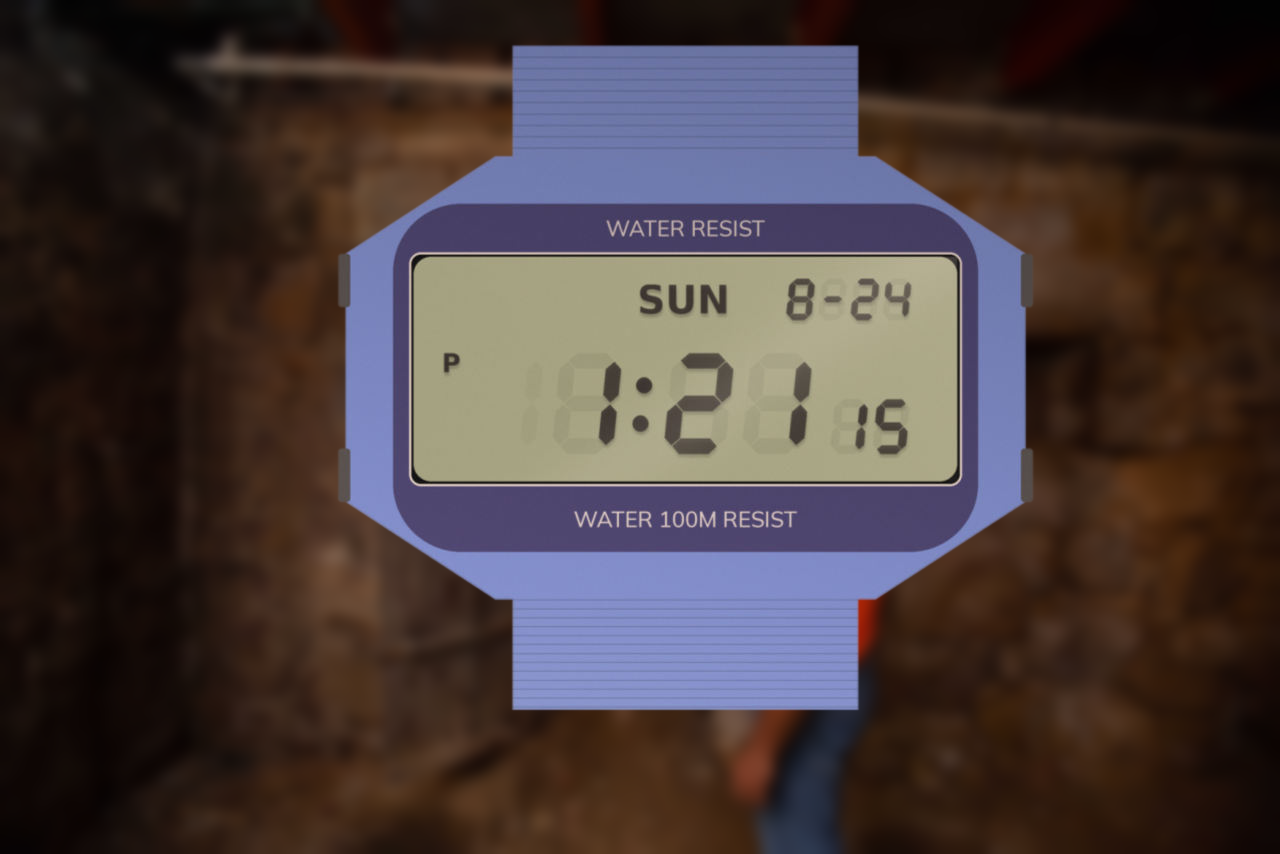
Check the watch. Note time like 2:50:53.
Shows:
1:21:15
